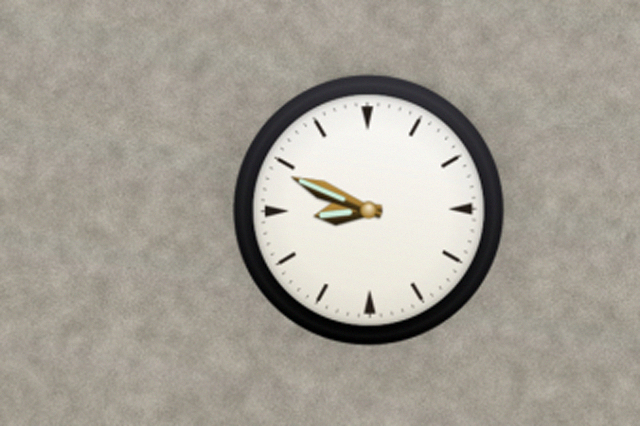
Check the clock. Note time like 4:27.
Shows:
8:49
